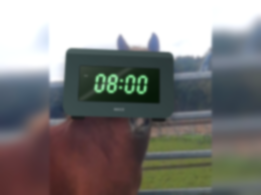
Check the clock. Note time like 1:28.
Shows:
8:00
